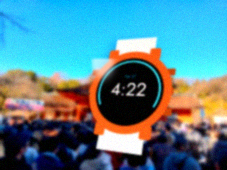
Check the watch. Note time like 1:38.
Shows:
4:22
